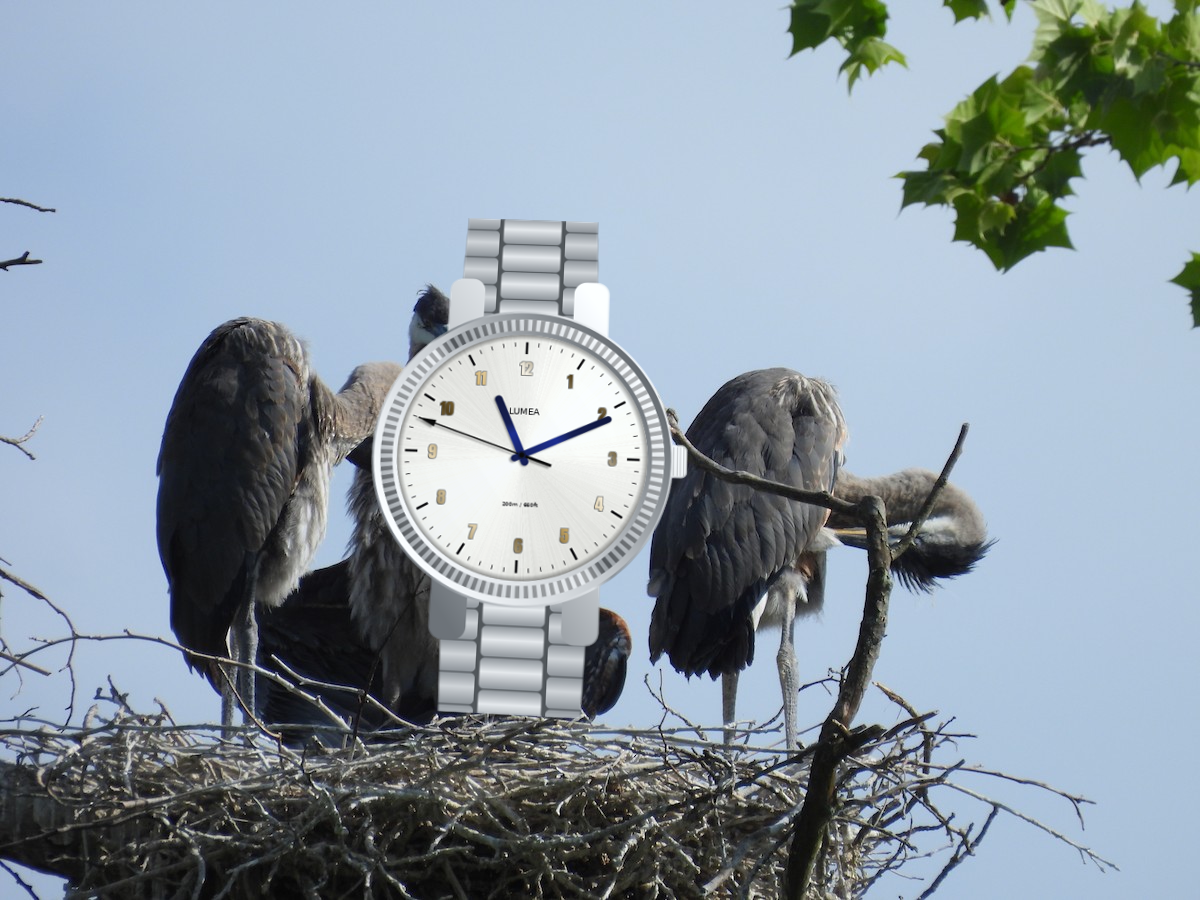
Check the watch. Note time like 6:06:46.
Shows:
11:10:48
